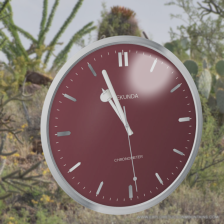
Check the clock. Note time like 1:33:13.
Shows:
10:56:29
